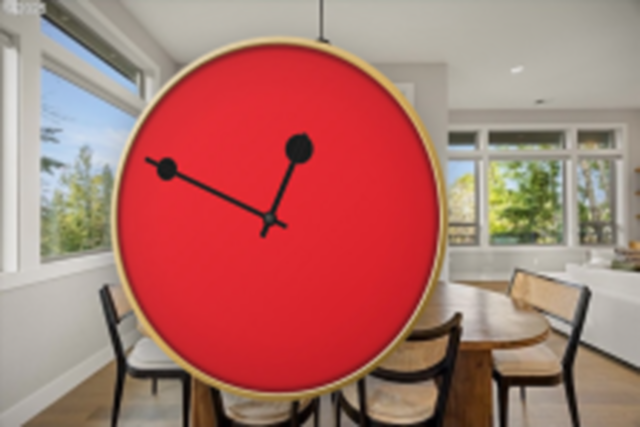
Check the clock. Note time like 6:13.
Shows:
12:49
